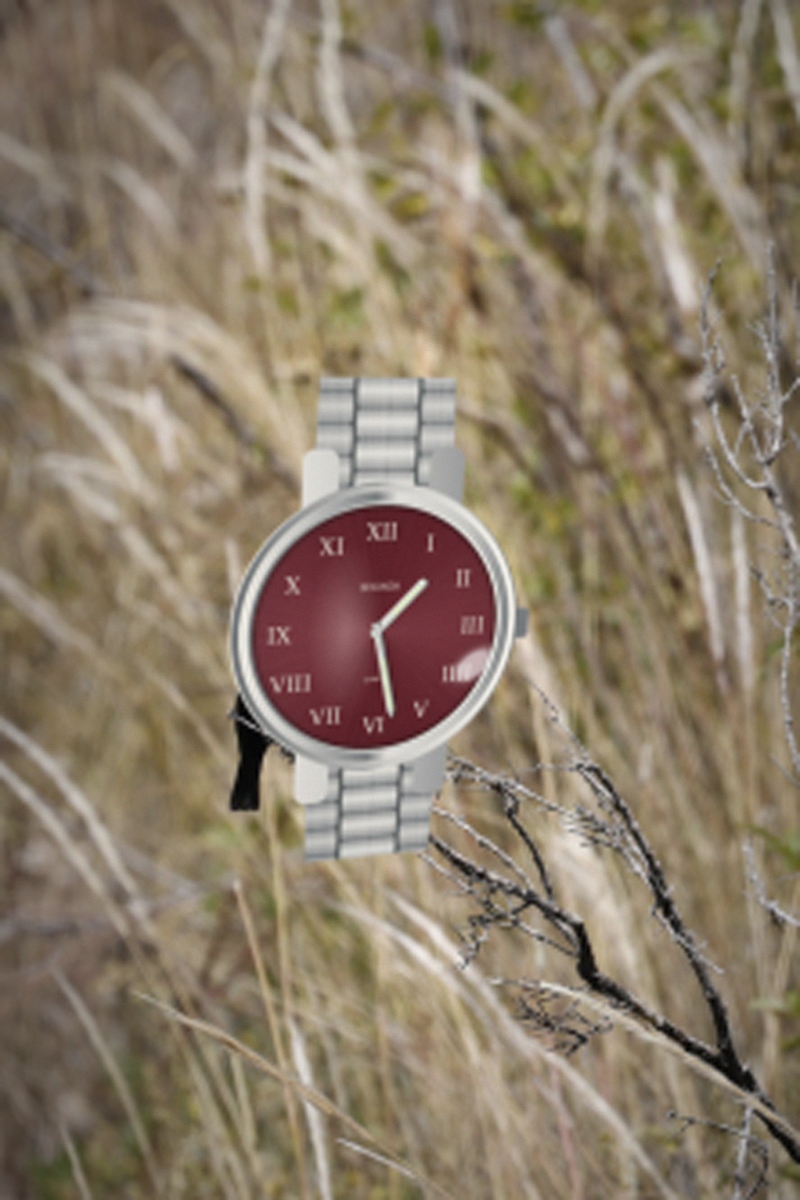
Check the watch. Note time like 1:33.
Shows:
1:28
